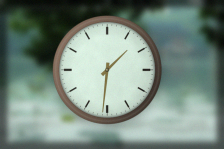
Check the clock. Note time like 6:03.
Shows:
1:31
